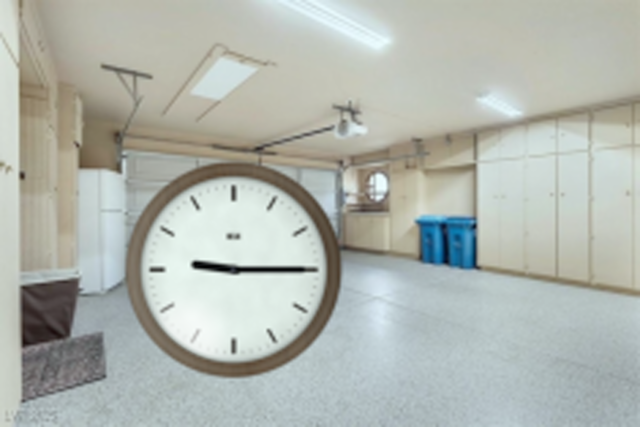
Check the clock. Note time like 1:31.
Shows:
9:15
